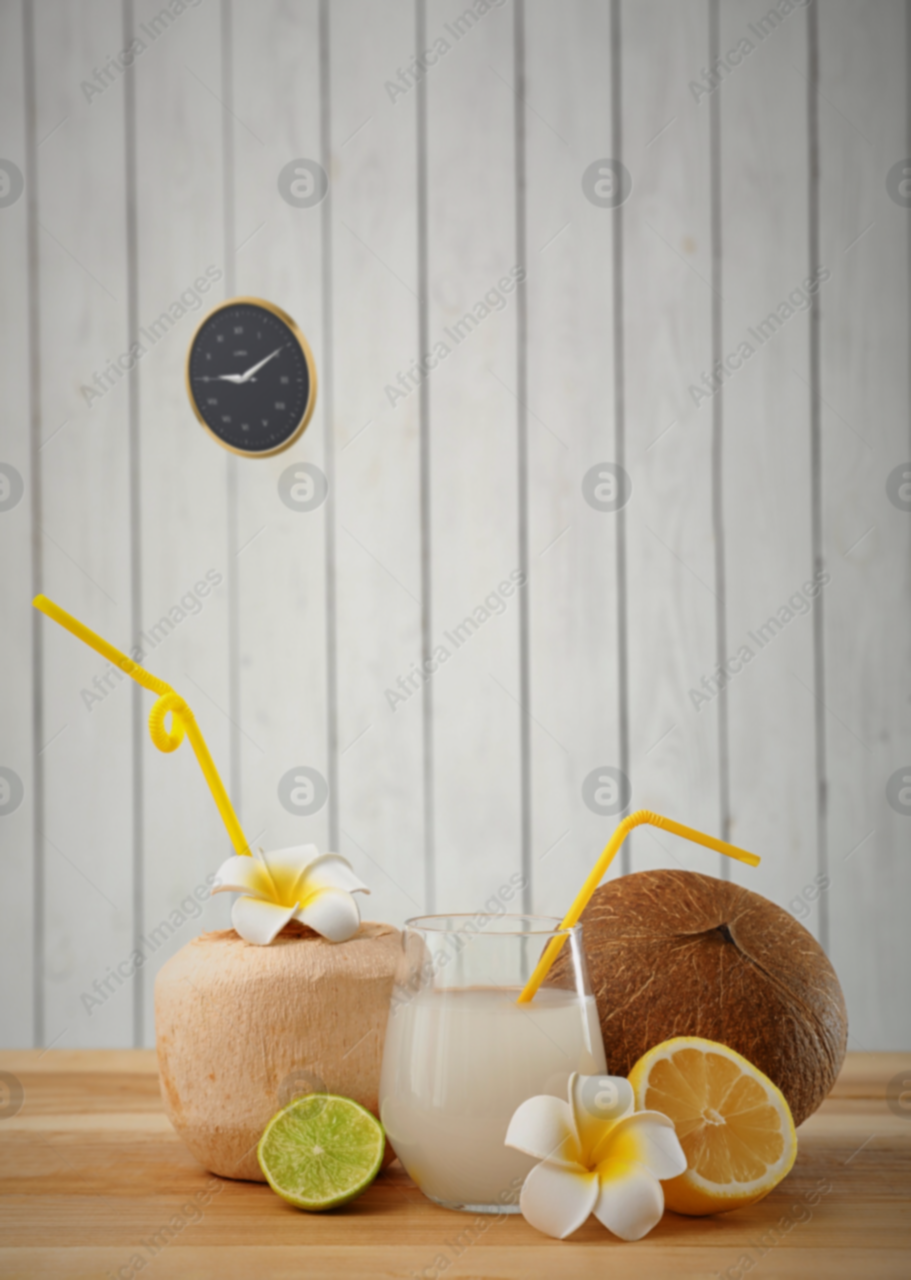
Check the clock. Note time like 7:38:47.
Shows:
9:09:45
